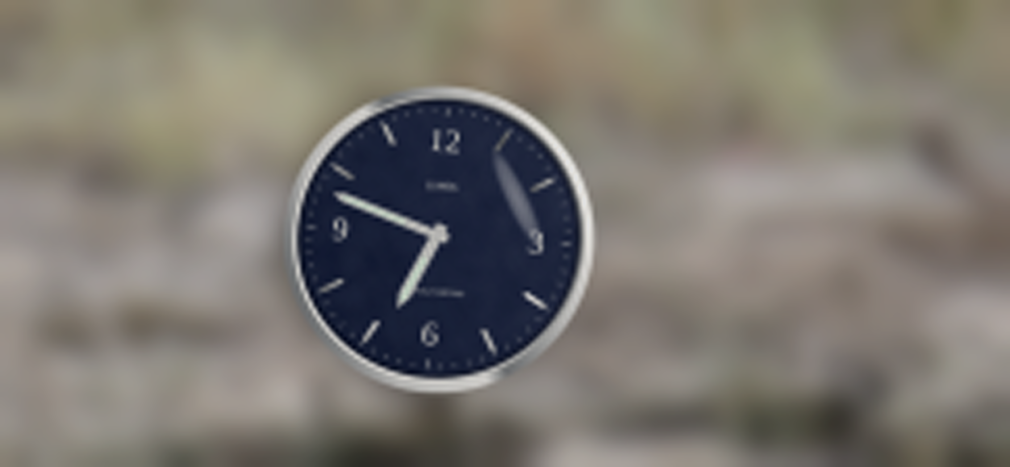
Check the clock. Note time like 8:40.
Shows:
6:48
